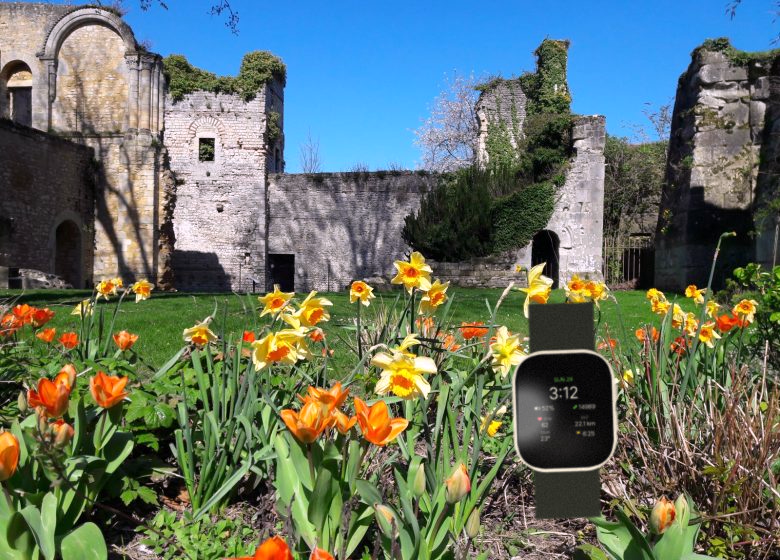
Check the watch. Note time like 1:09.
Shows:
3:12
